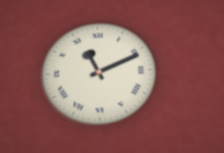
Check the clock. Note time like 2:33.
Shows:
11:11
